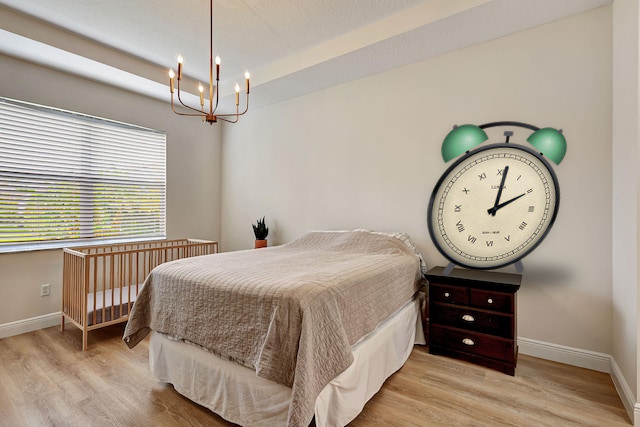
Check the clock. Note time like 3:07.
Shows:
2:01
